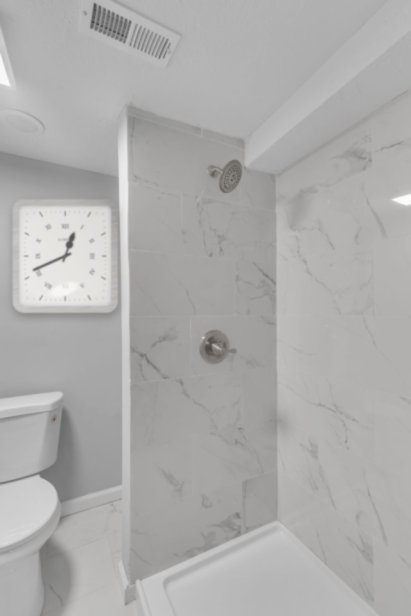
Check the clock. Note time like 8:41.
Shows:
12:41
